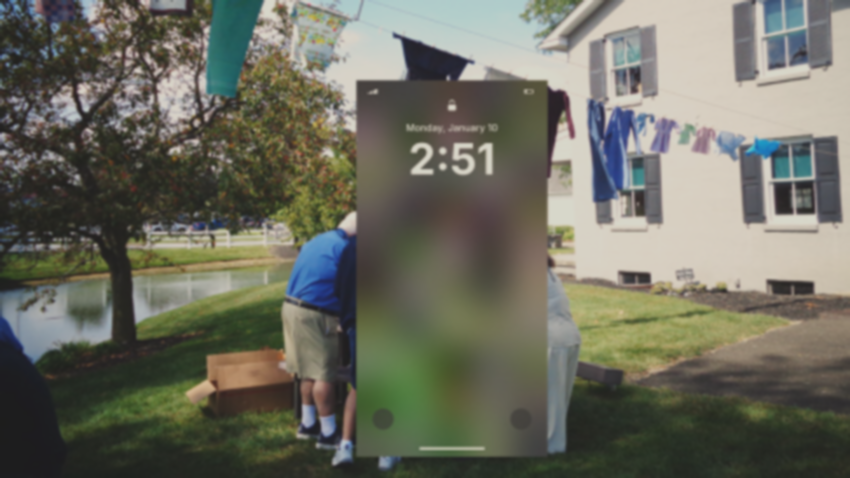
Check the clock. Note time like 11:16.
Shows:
2:51
